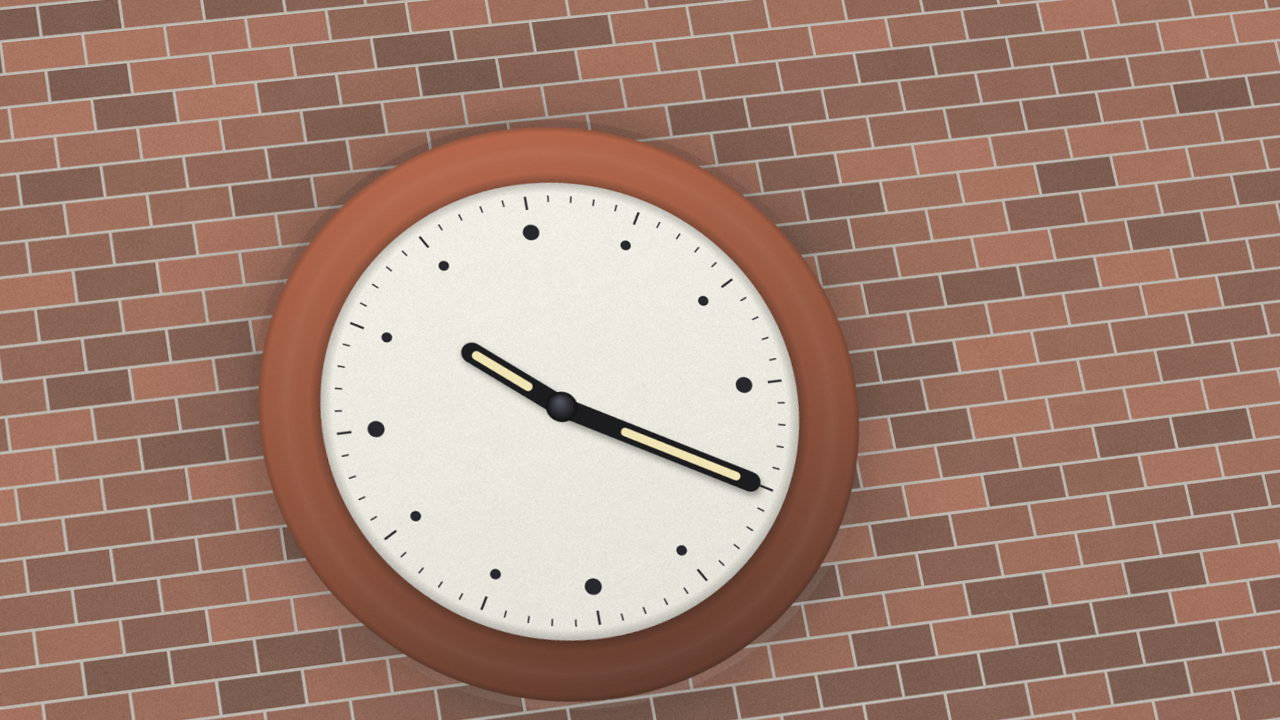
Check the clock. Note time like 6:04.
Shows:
10:20
